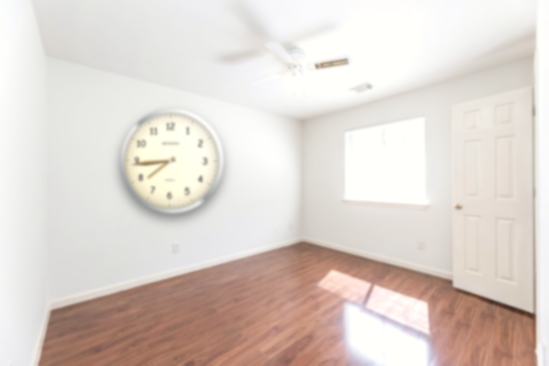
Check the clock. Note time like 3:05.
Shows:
7:44
